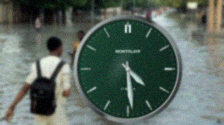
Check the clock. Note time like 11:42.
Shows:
4:29
